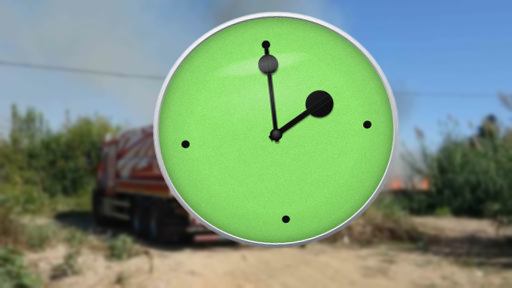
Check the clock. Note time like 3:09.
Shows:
2:00
